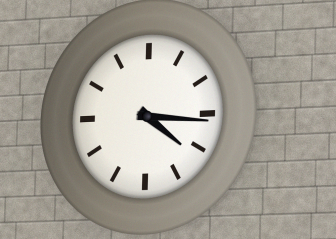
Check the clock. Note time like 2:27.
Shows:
4:16
